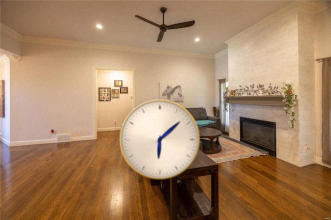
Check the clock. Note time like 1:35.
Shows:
6:08
